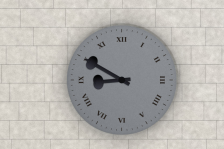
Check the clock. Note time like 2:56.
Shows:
8:50
